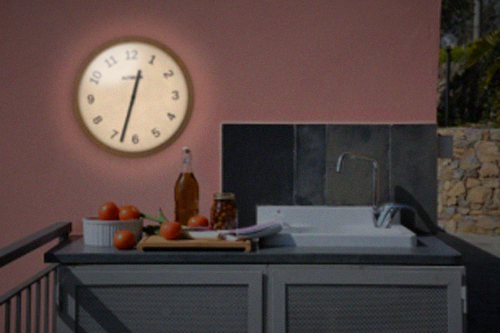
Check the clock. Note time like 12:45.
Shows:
12:33
